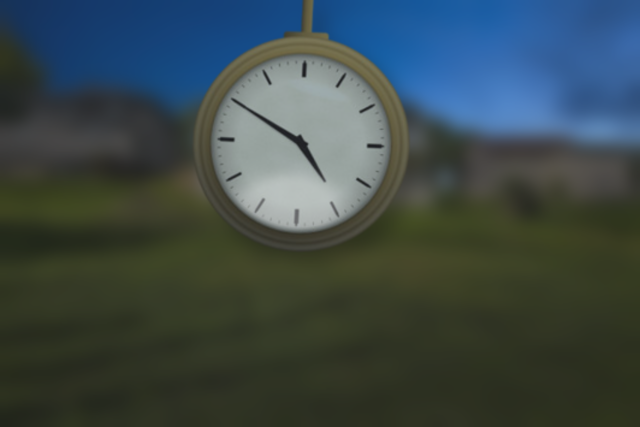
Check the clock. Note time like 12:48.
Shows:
4:50
